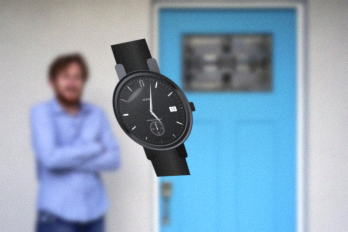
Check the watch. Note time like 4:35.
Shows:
5:03
